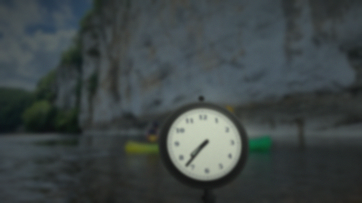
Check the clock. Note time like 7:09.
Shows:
7:37
